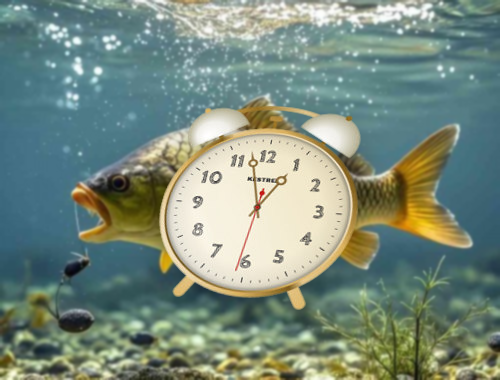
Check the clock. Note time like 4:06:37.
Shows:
12:57:31
